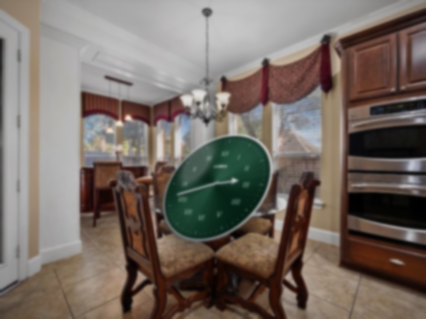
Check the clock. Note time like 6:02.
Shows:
2:42
